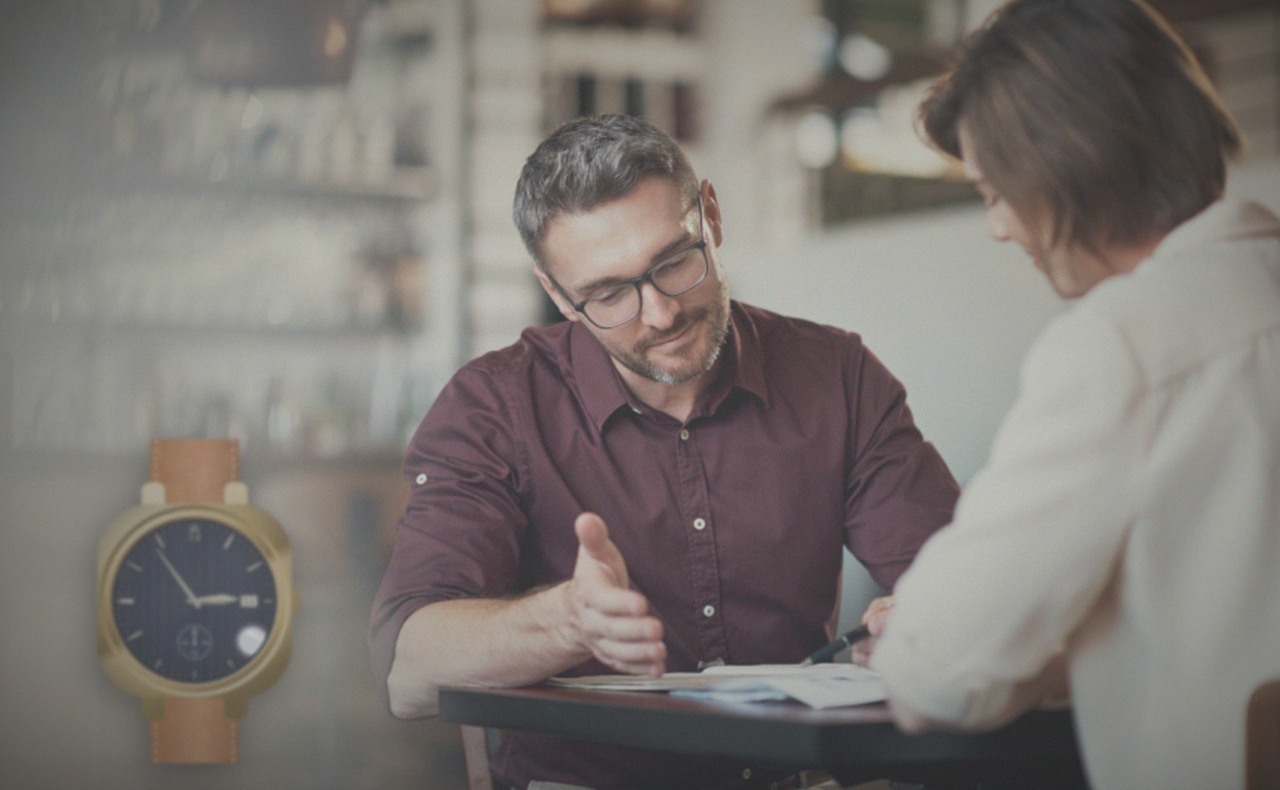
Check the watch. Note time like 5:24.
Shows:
2:54
